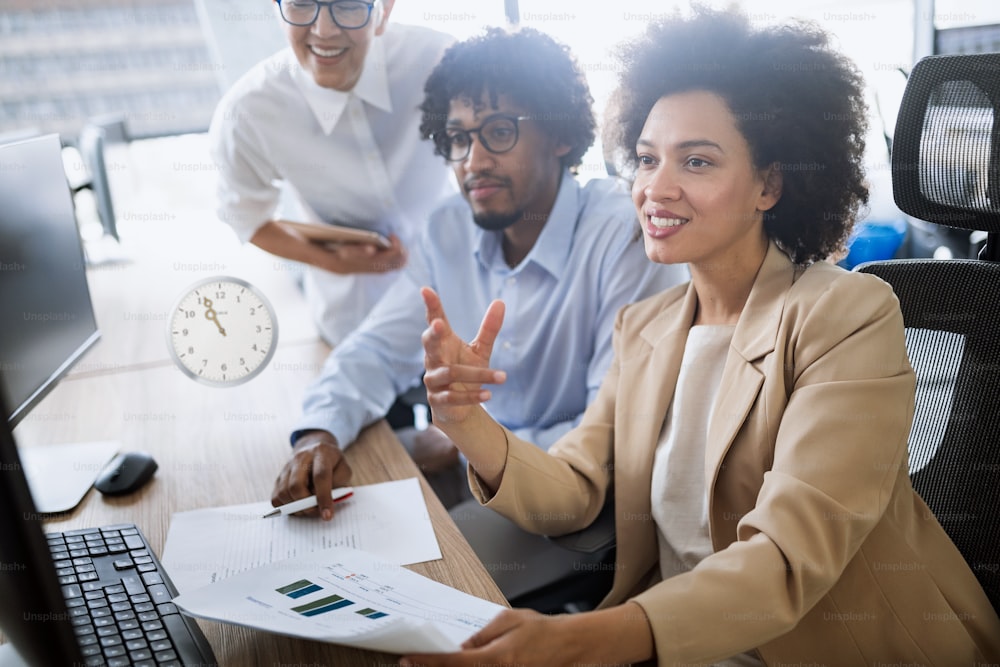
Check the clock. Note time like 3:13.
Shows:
10:56
